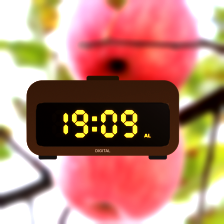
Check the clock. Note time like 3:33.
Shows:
19:09
